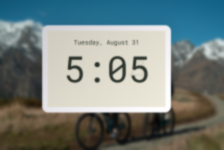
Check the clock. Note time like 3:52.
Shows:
5:05
